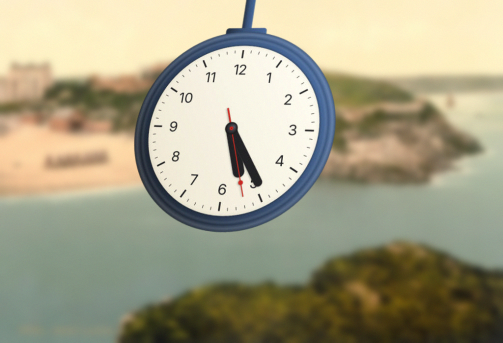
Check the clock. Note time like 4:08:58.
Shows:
5:24:27
